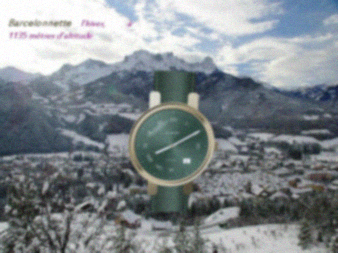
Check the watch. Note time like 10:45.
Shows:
8:10
